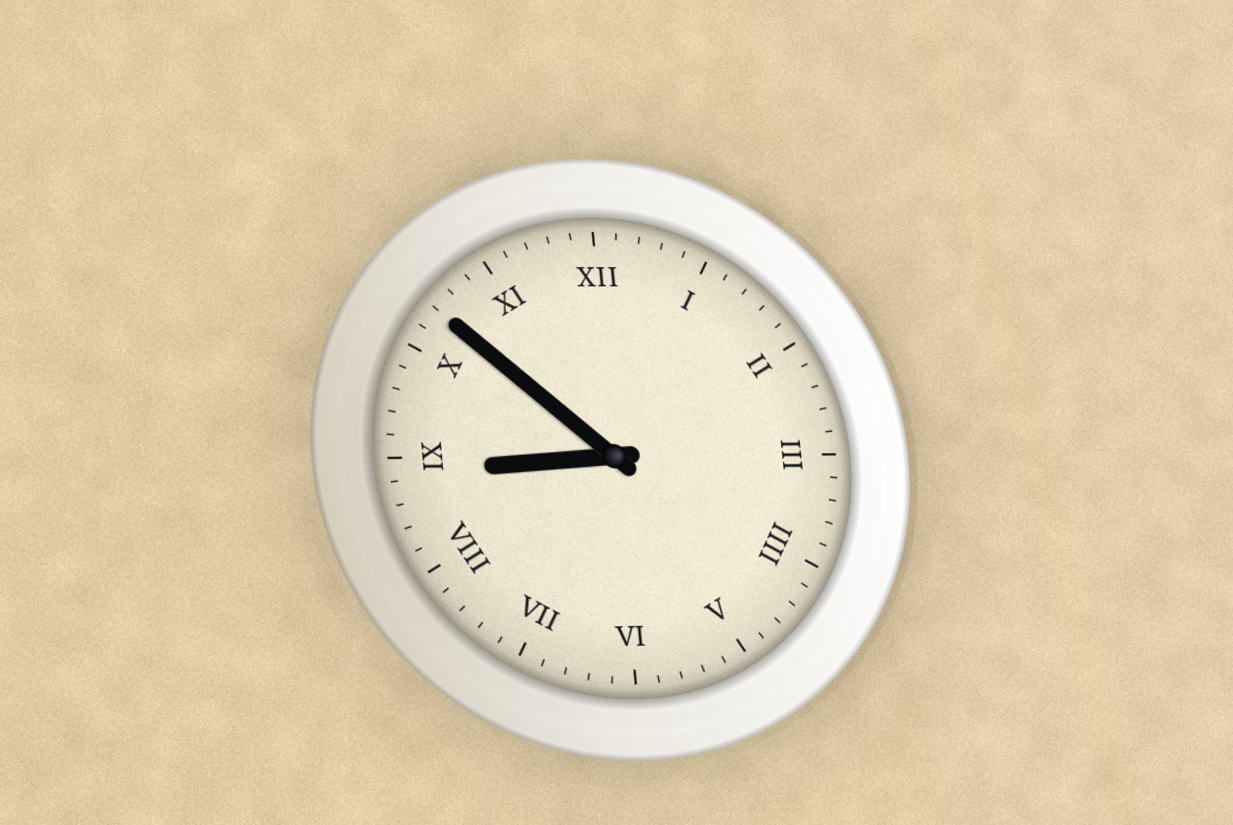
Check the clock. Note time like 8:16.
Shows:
8:52
